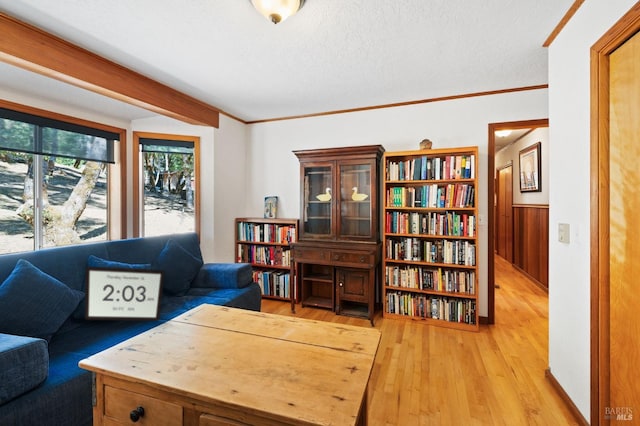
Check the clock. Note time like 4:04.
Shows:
2:03
